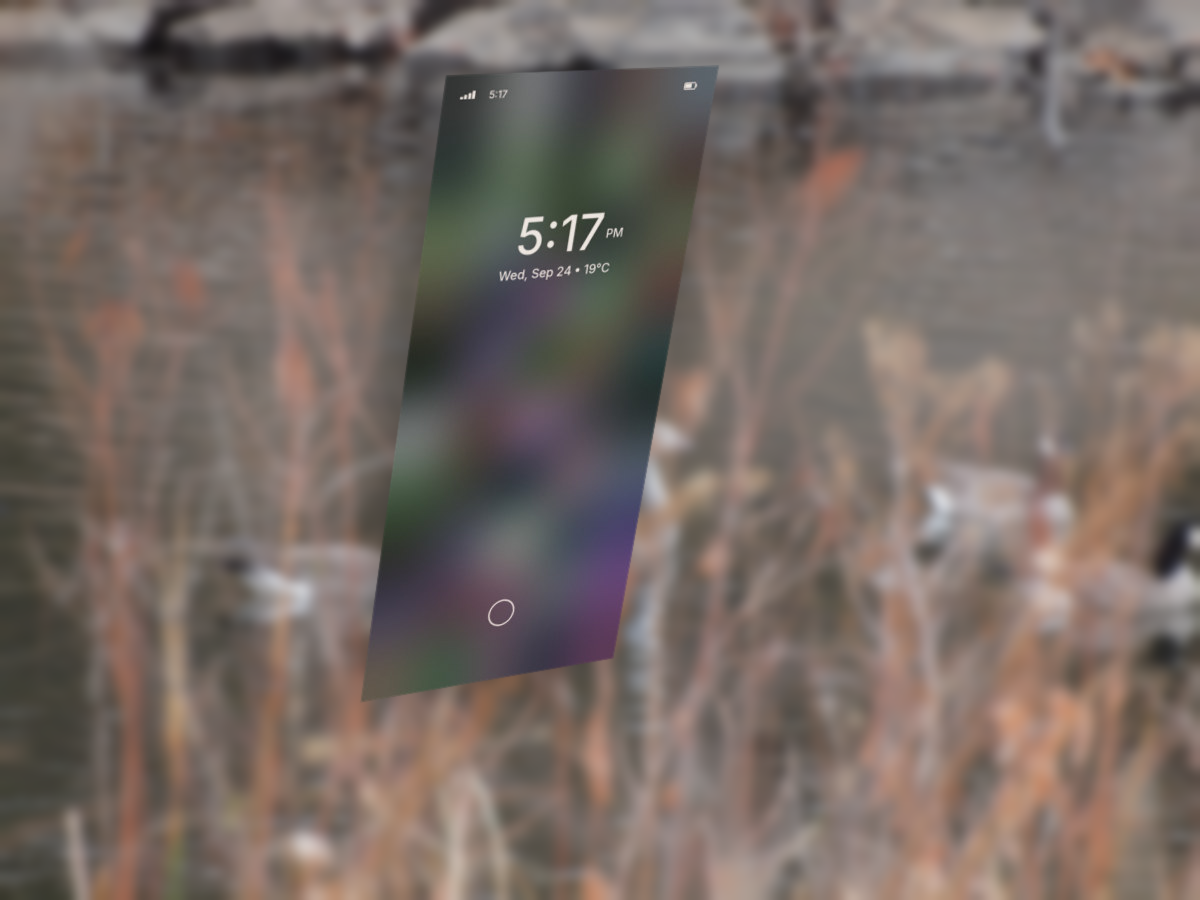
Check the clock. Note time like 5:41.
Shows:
5:17
